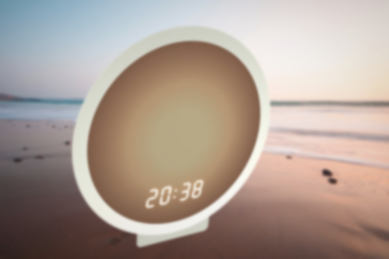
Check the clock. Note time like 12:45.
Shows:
20:38
